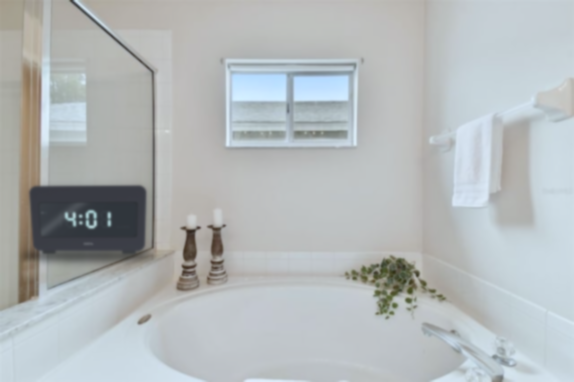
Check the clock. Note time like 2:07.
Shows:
4:01
